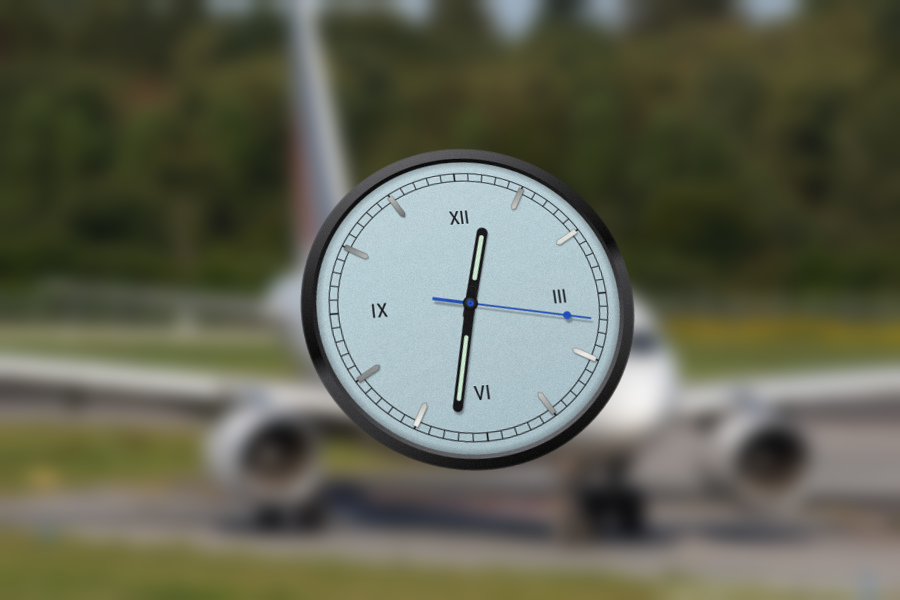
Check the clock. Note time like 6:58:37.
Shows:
12:32:17
